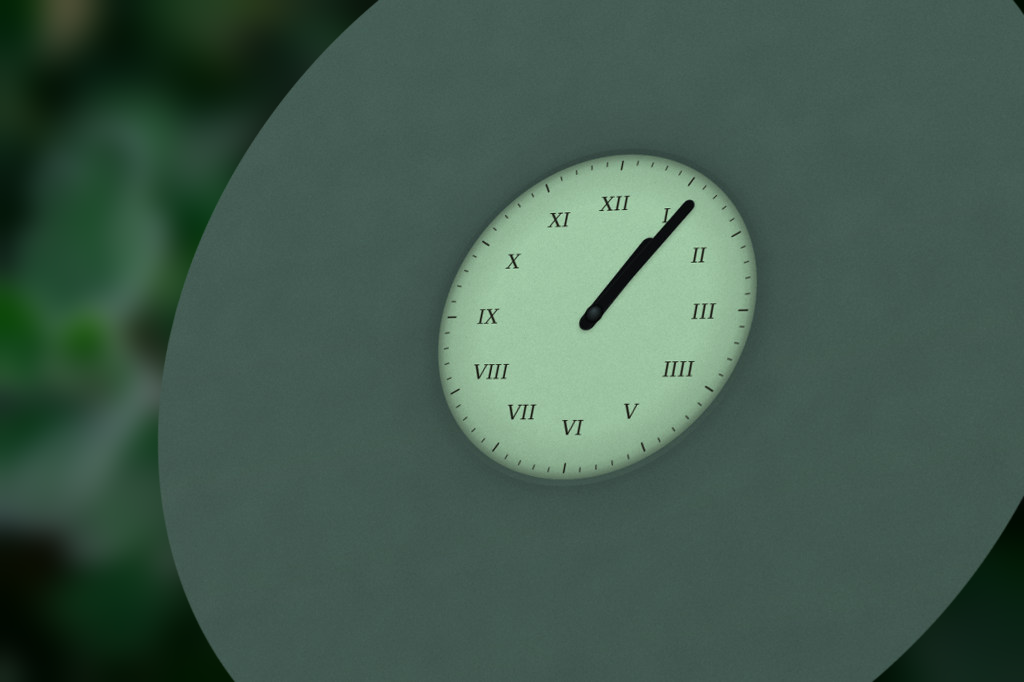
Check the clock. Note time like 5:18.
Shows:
1:06
